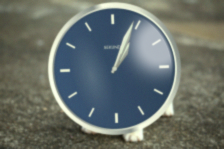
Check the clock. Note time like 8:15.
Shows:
1:04
